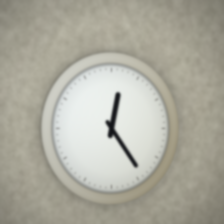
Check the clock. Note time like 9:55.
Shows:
12:24
